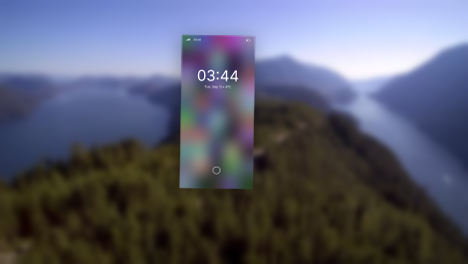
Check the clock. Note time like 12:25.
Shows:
3:44
